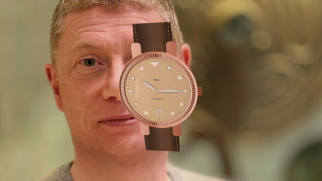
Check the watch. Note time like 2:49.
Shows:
10:15
